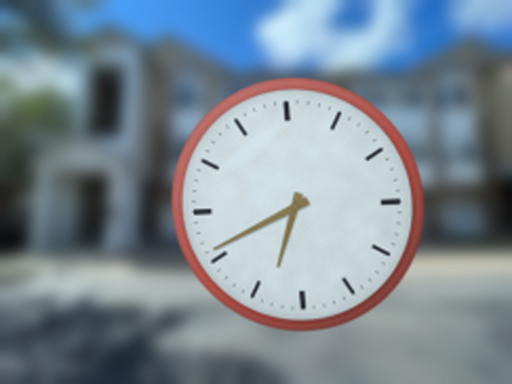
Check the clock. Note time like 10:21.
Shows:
6:41
